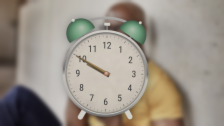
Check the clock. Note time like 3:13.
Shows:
9:50
